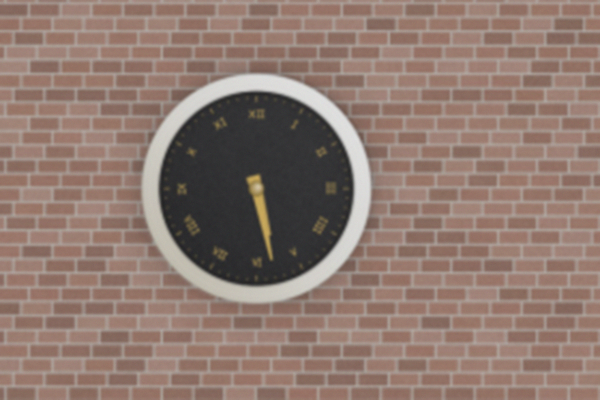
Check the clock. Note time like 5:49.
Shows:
5:28
